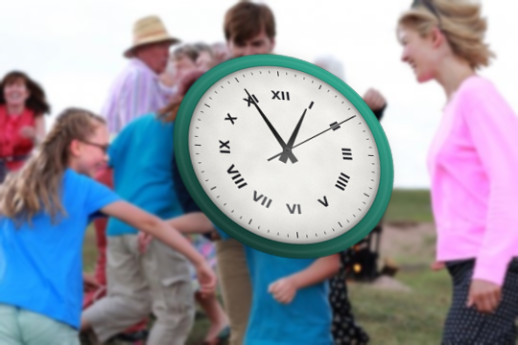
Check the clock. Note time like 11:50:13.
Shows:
12:55:10
